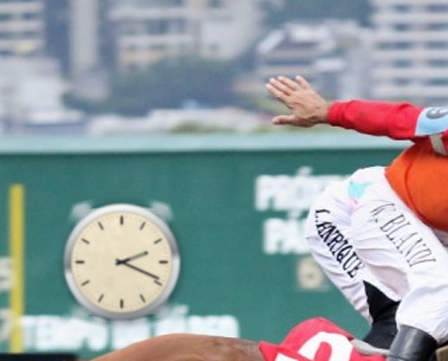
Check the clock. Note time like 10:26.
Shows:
2:19
